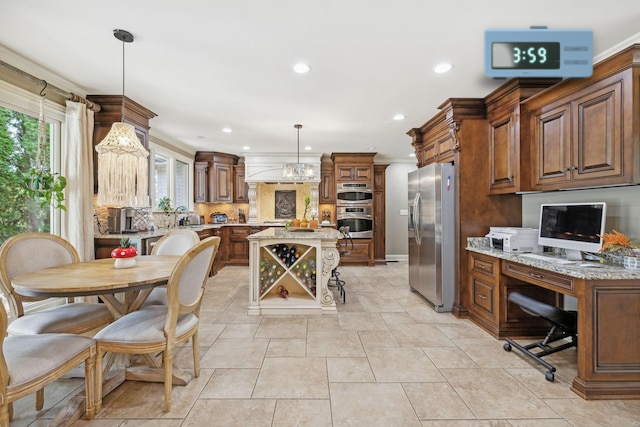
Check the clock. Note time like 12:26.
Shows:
3:59
